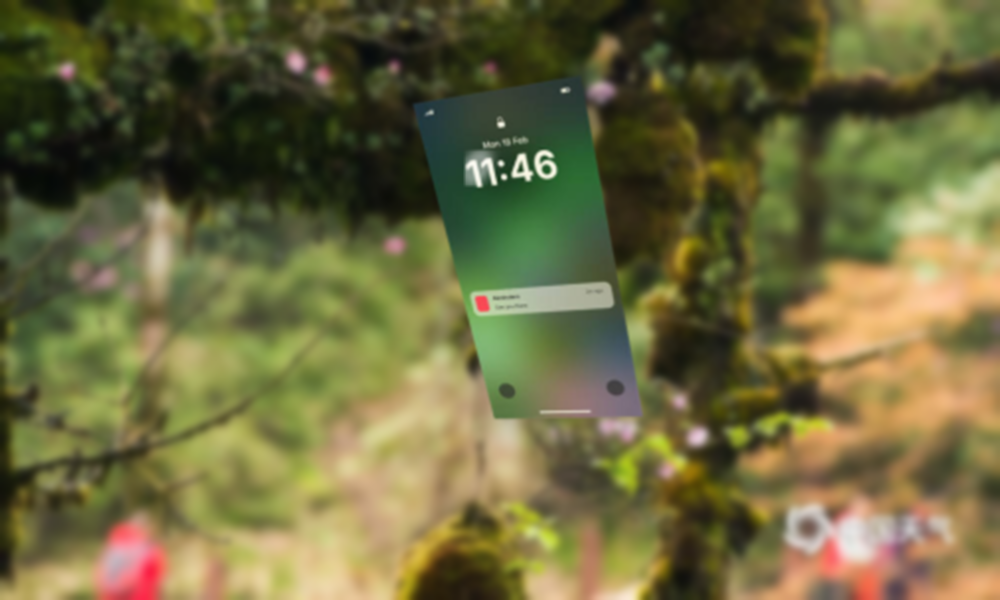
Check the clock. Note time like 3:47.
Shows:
11:46
